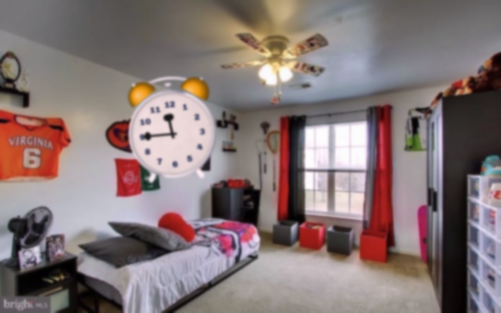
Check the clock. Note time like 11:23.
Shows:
11:45
